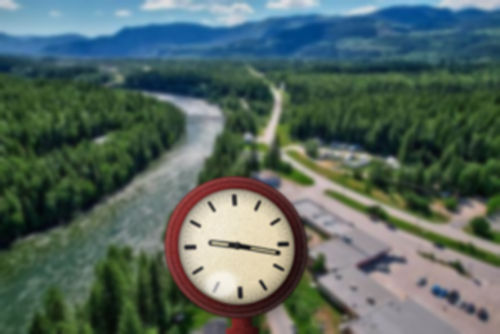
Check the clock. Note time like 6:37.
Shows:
9:17
